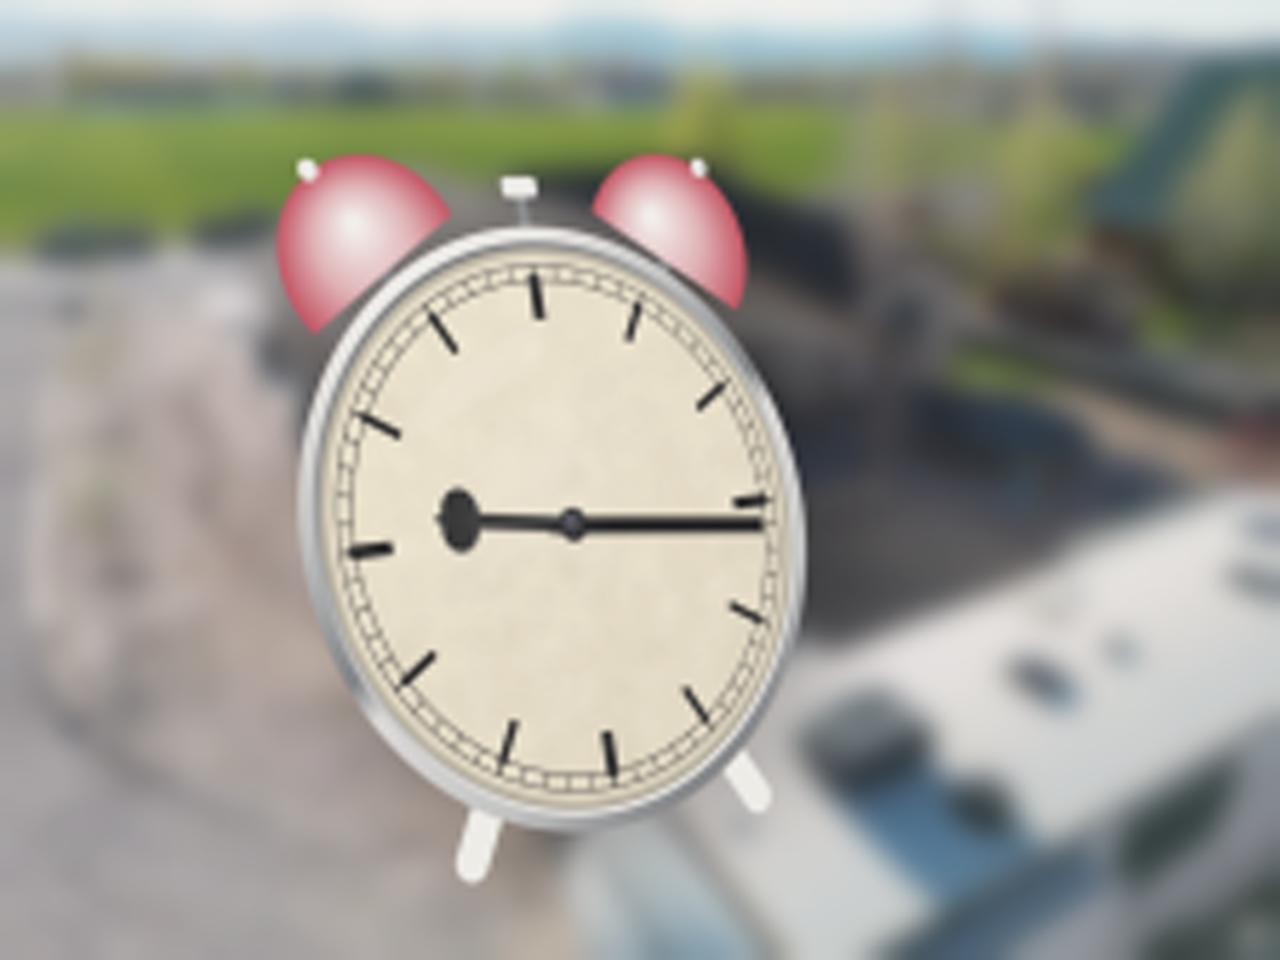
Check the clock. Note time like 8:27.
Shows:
9:16
